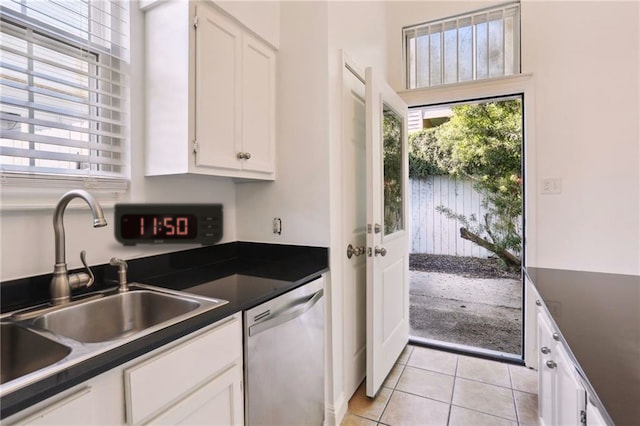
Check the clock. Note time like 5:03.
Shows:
11:50
